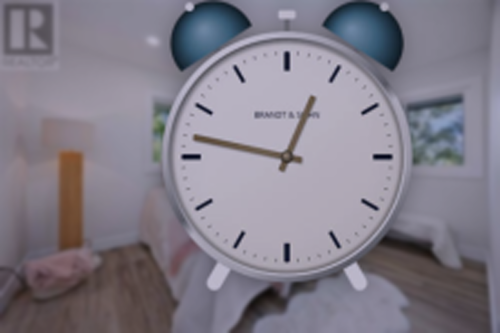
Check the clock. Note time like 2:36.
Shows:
12:47
